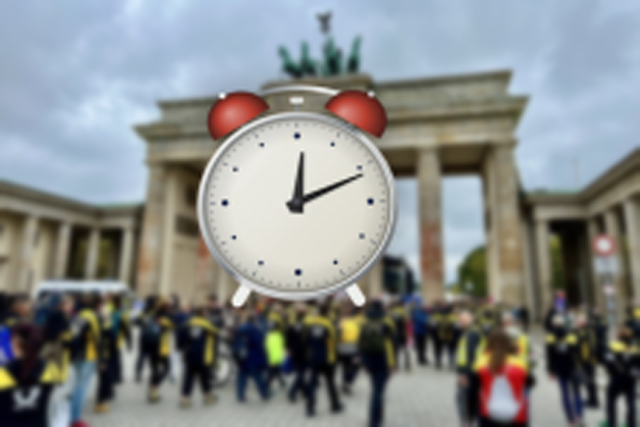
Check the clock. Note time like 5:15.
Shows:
12:11
